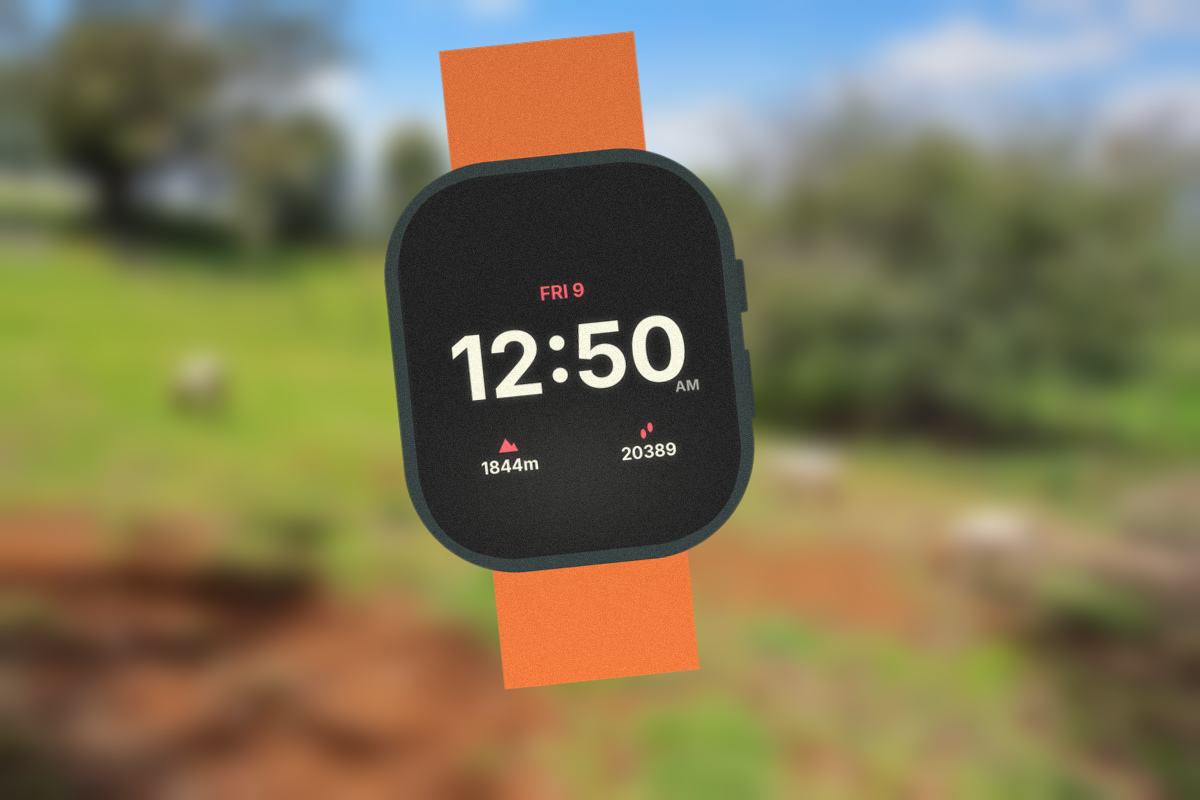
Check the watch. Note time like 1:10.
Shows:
12:50
